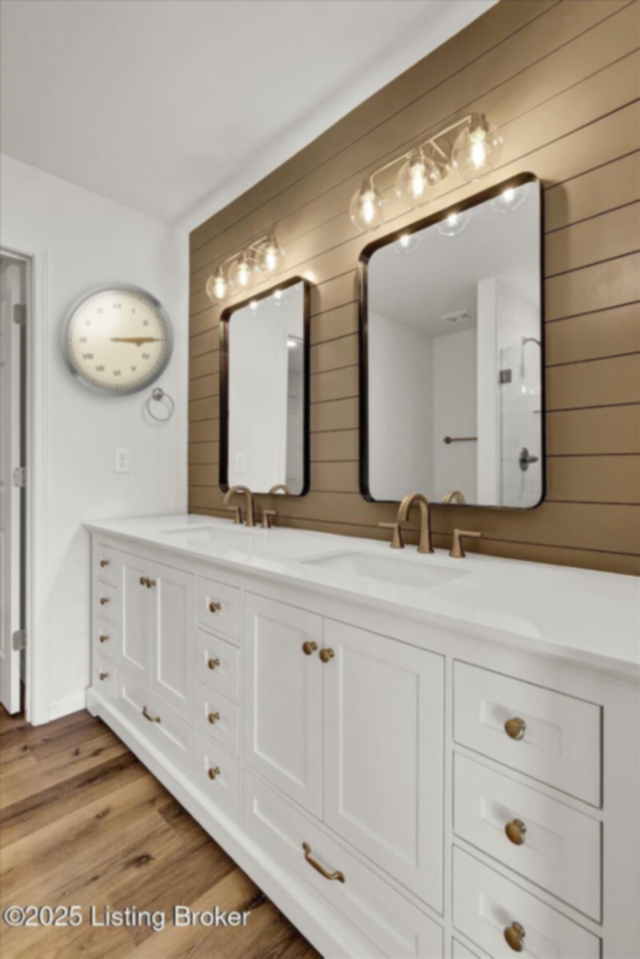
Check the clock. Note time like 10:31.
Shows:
3:15
